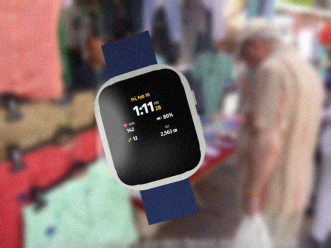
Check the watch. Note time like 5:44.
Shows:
1:11
